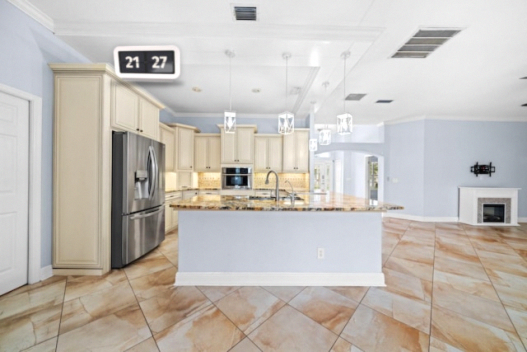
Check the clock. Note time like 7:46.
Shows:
21:27
